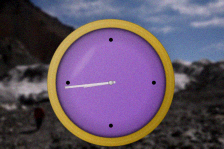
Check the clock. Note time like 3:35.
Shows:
8:44
